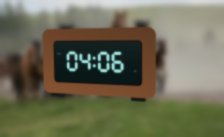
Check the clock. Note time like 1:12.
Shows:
4:06
